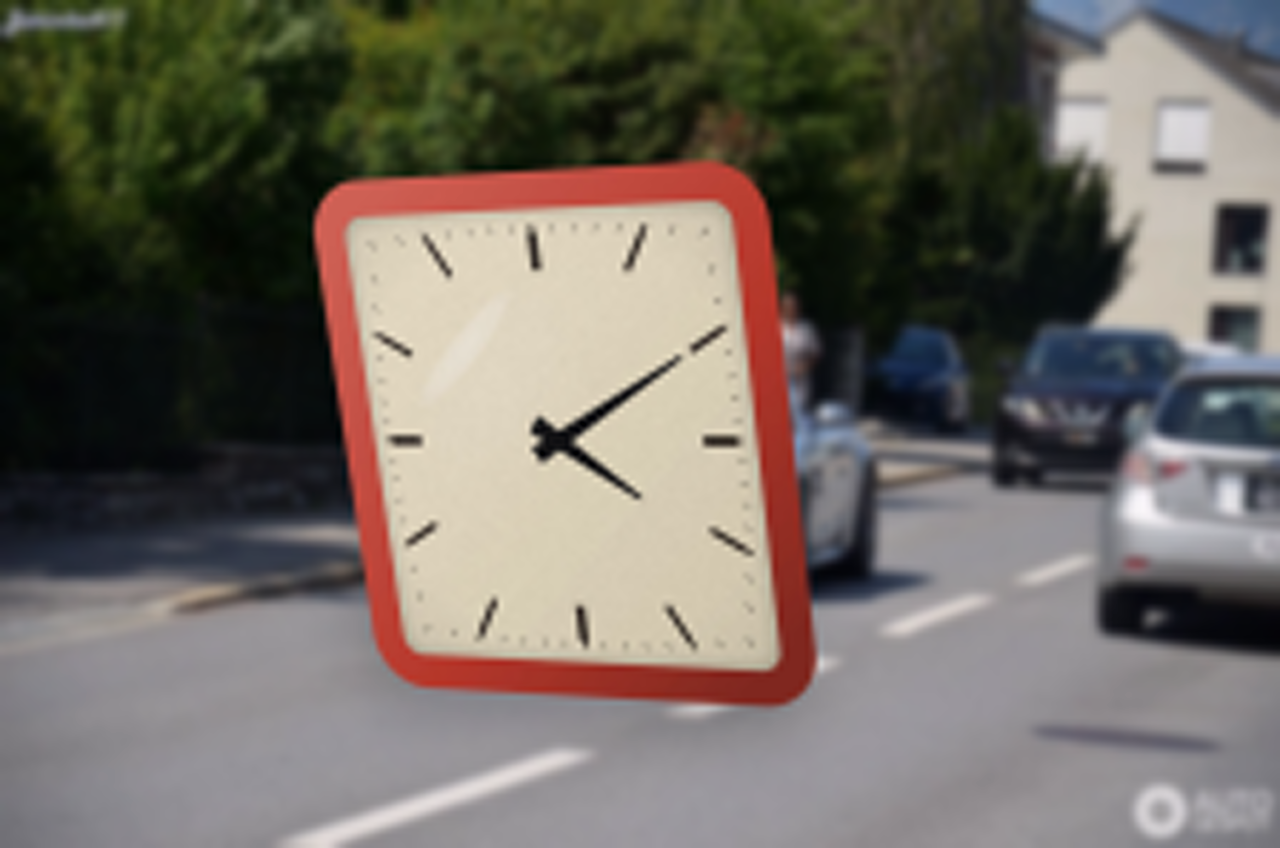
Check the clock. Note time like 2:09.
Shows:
4:10
